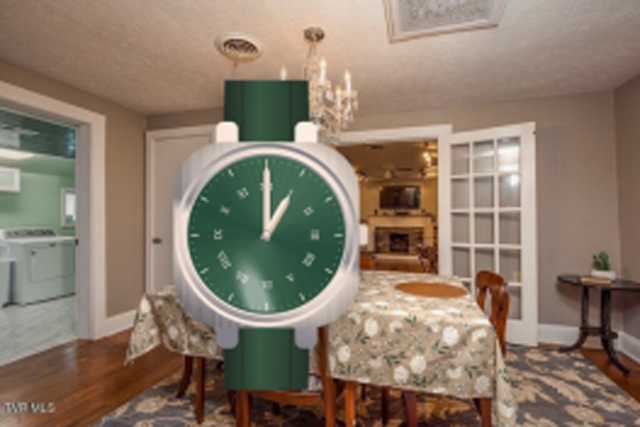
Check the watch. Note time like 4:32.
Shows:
1:00
